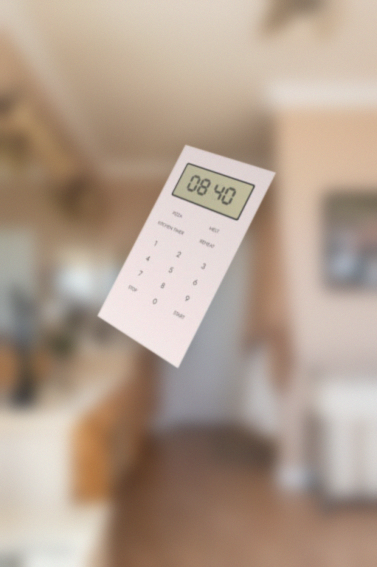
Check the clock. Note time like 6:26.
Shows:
8:40
